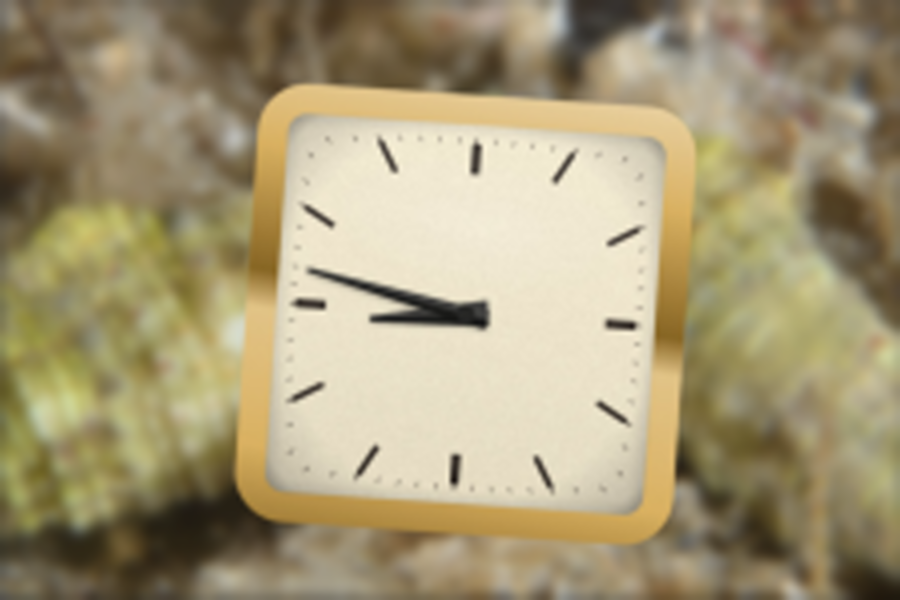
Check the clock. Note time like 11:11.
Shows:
8:47
